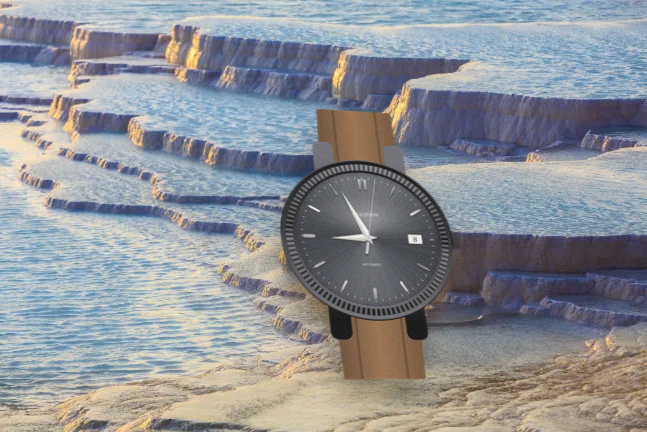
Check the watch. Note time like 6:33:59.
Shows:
8:56:02
